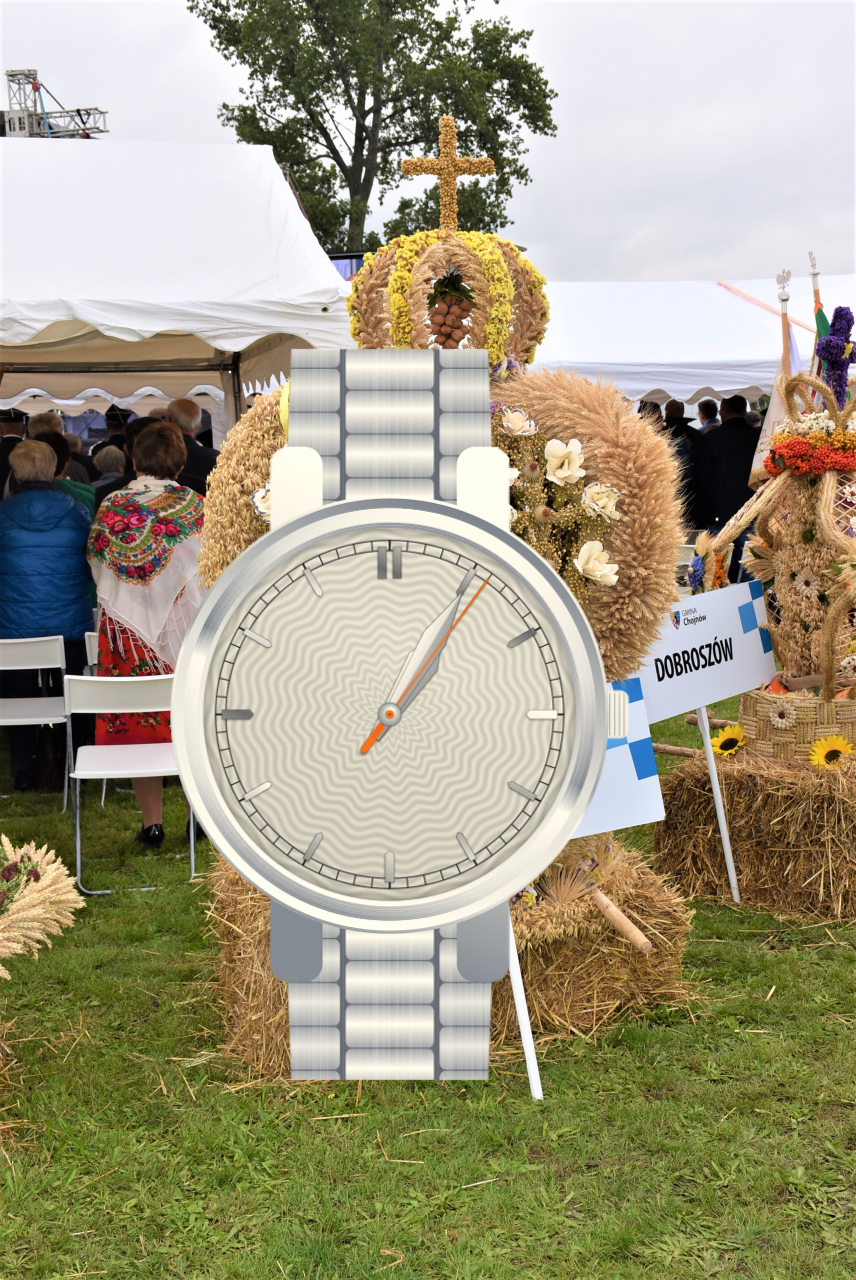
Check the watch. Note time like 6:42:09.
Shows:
1:05:06
